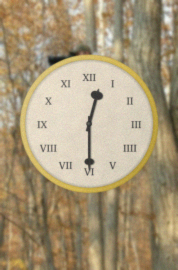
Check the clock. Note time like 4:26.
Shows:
12:30
